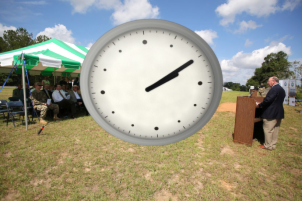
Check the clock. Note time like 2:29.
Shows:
2:10
